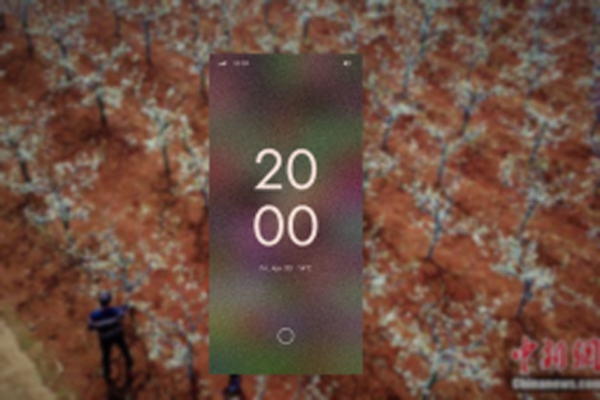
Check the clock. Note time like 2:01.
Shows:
20:00
